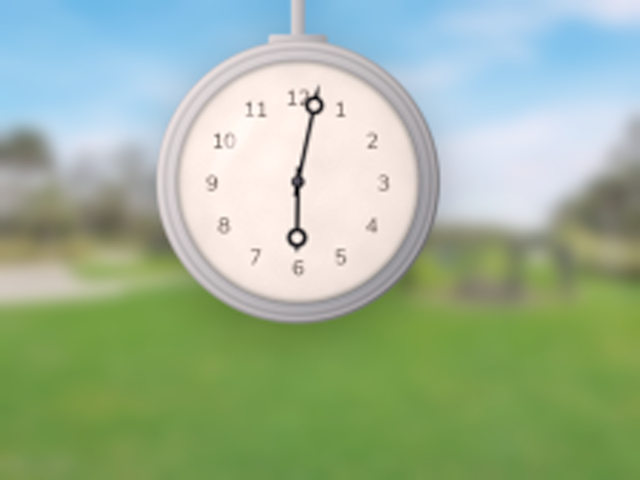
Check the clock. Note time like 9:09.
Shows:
6:02
